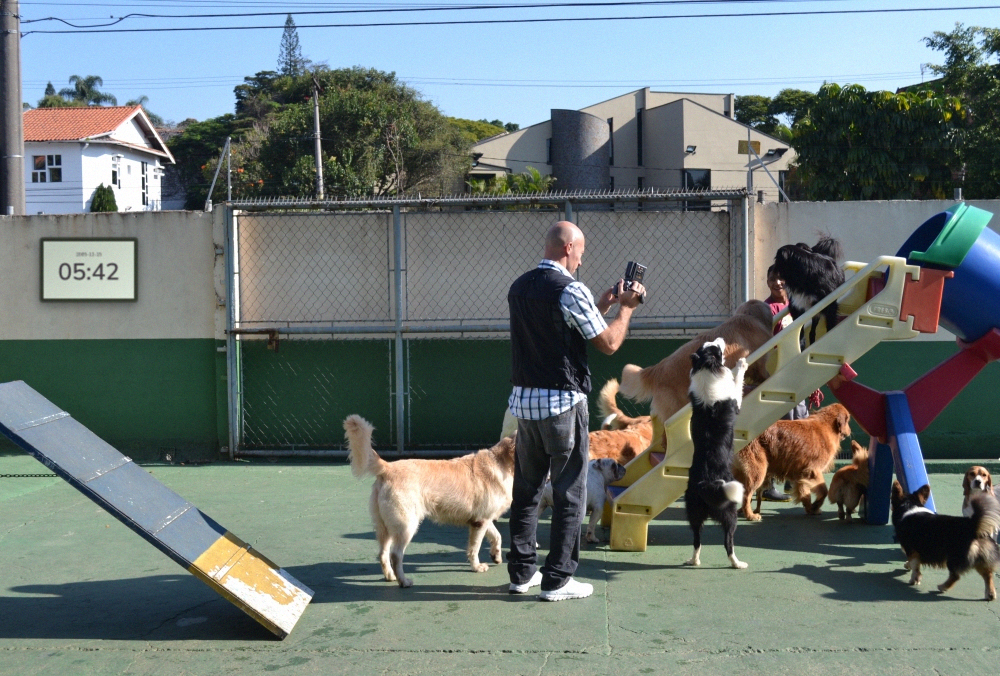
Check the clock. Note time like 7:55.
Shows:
5:42
